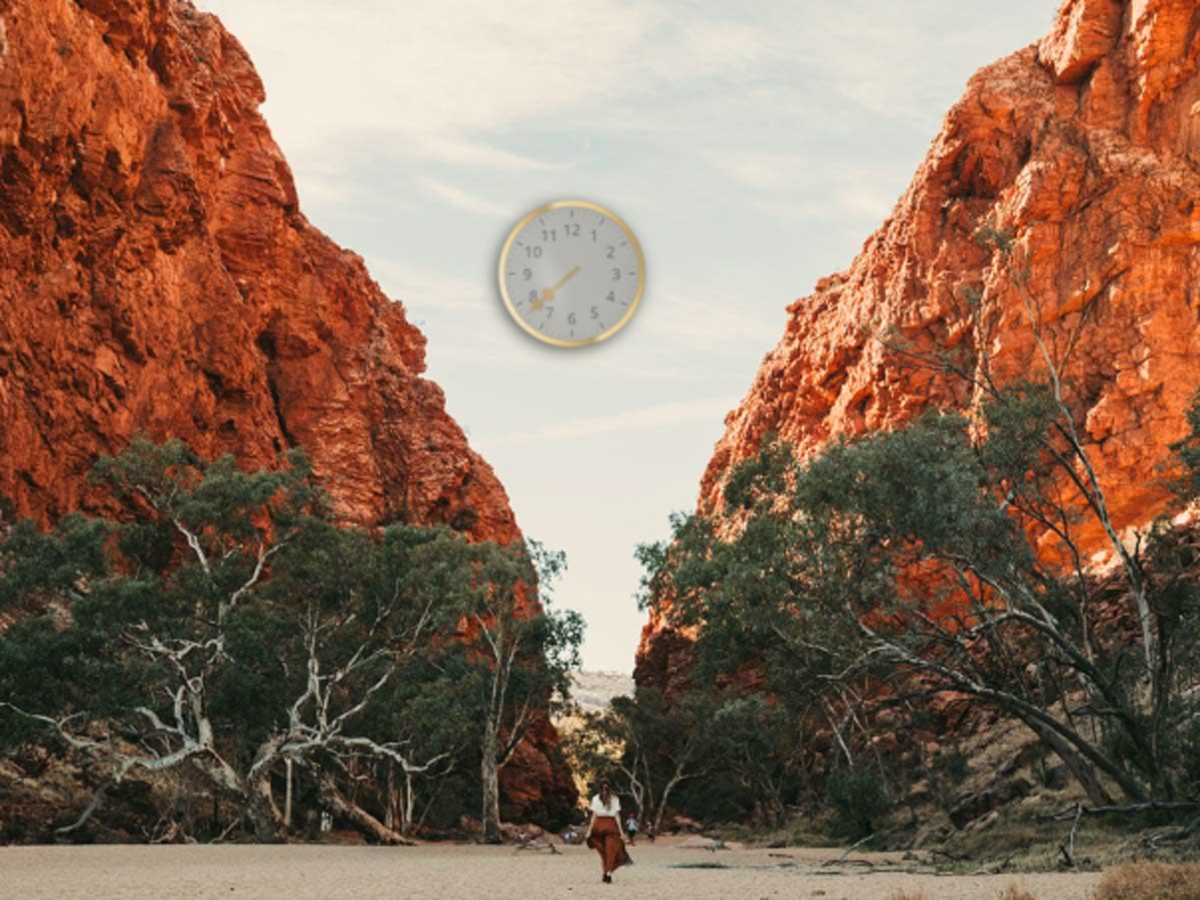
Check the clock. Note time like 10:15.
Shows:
7:38
